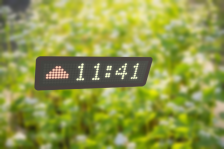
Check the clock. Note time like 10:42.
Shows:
11:41
